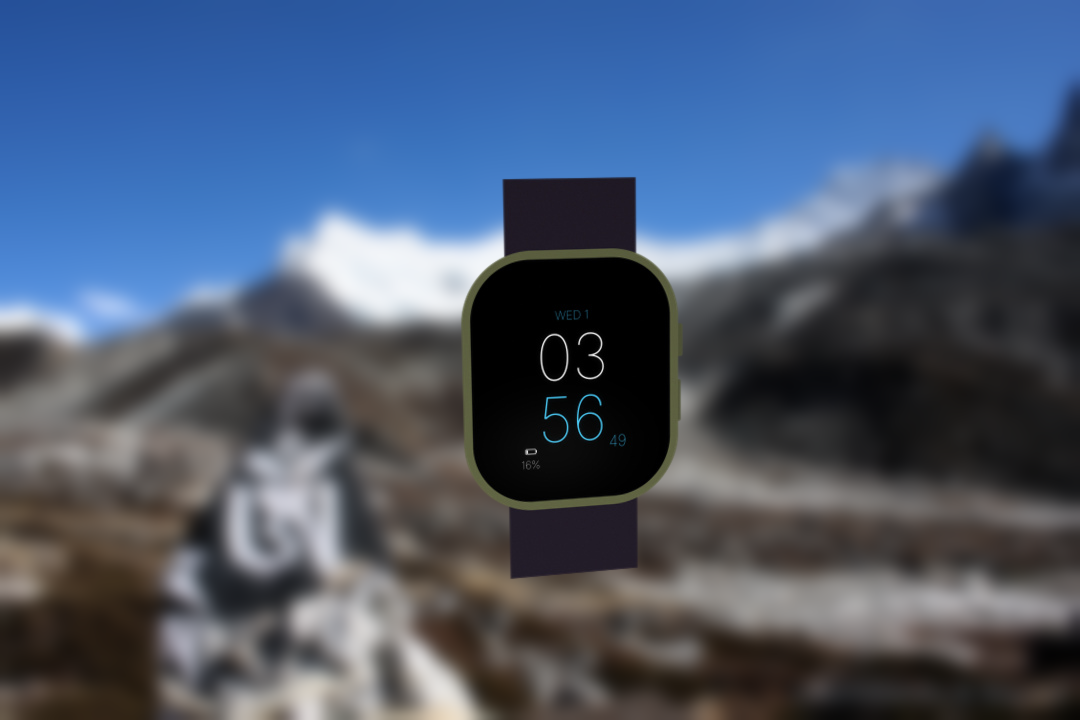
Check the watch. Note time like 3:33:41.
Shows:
3:56:49
